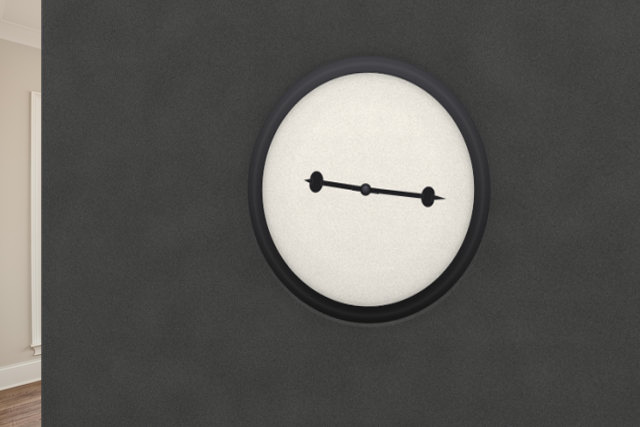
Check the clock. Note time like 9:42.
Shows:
9:16
